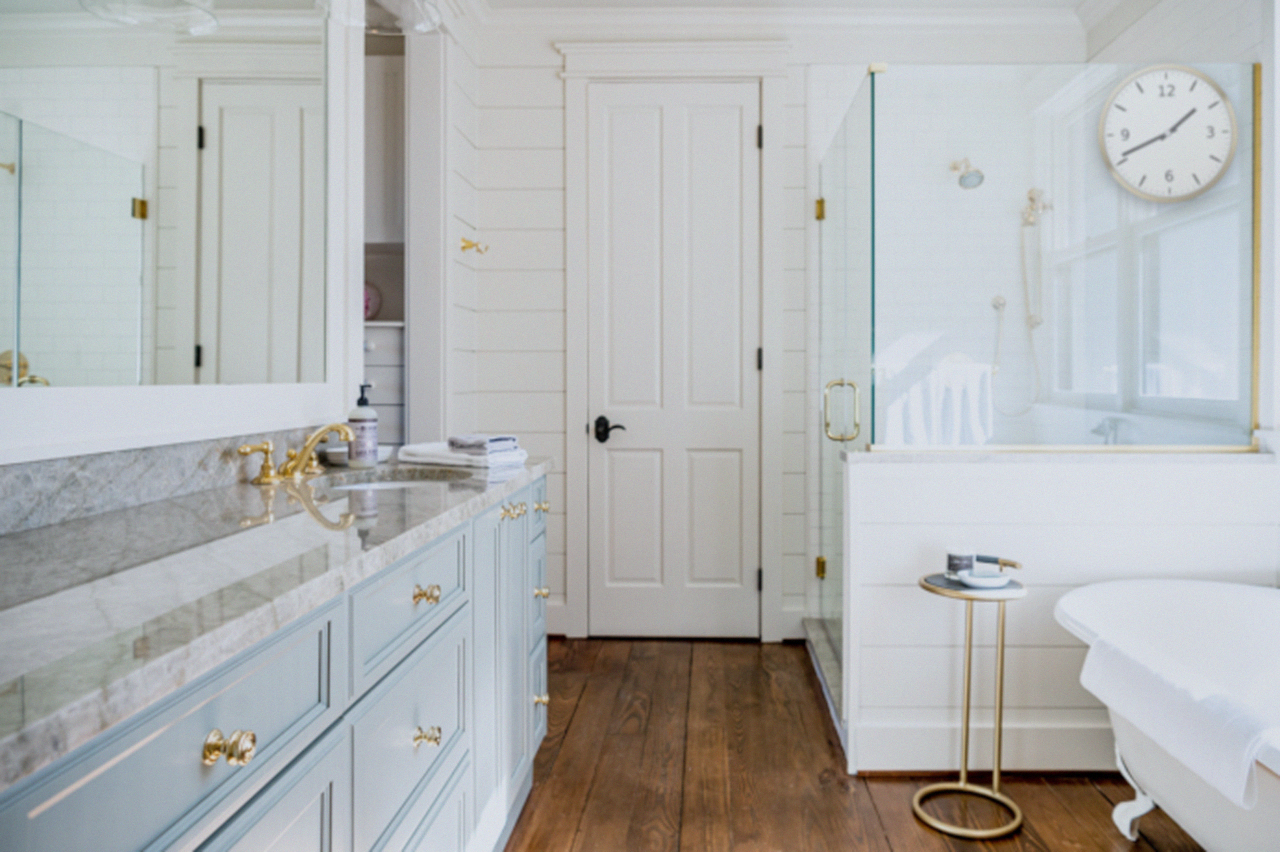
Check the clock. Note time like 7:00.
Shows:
1:41
